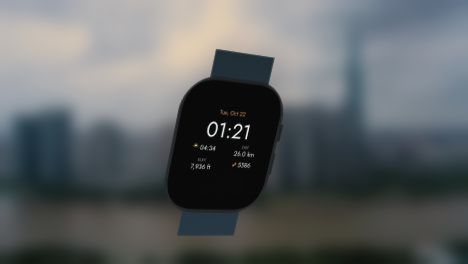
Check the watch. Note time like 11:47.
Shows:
1:21
